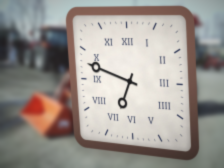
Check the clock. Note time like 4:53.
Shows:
6:48
